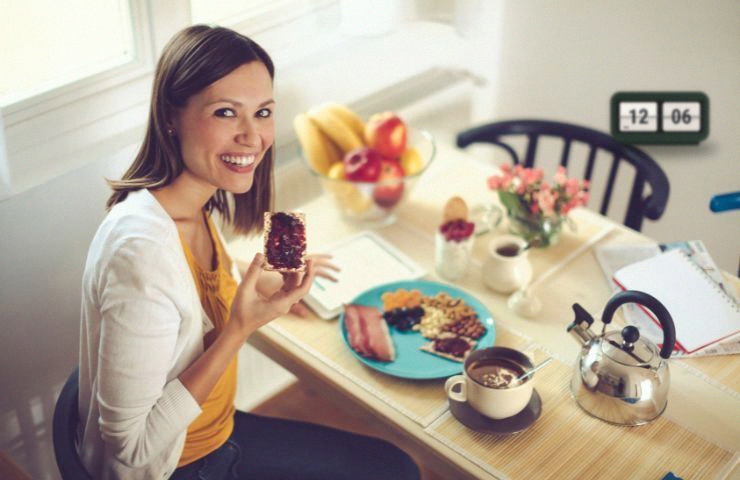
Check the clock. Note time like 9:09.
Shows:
12:06
